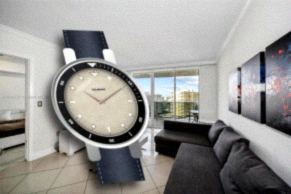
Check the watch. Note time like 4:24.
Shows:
10:10
